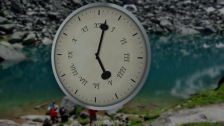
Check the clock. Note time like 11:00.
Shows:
5:02
